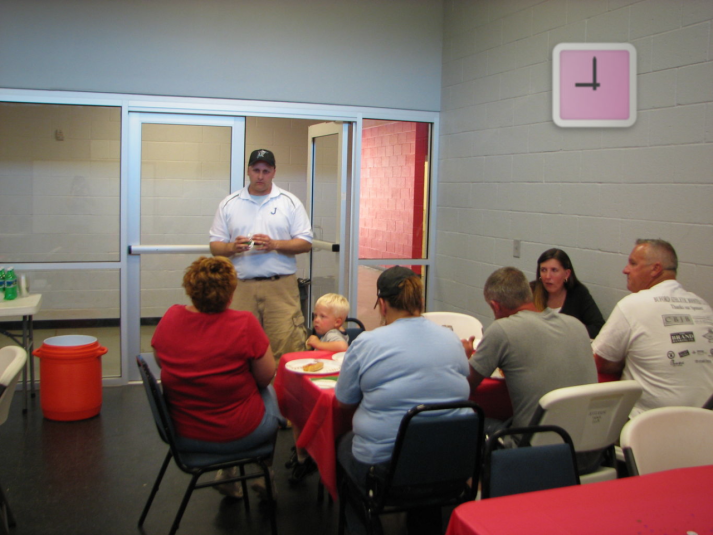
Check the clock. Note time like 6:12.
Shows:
9:00
